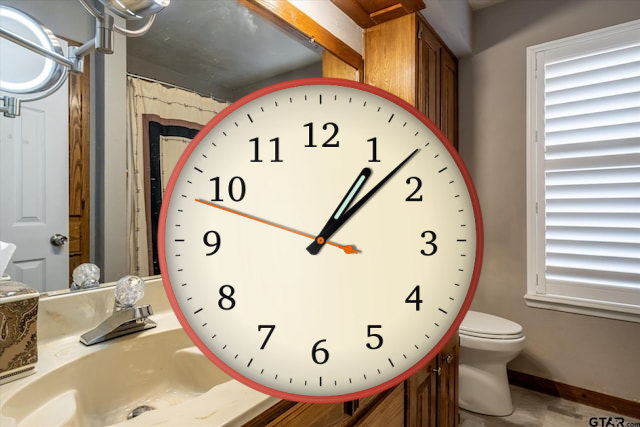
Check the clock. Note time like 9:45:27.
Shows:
1:07:48
